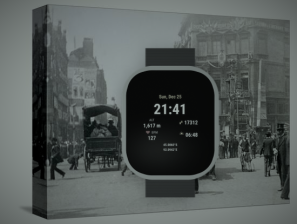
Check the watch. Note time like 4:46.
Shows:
21:41
